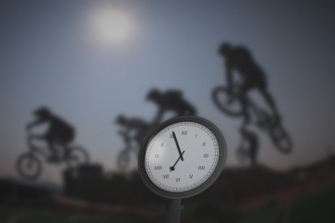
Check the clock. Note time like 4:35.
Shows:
6:56
